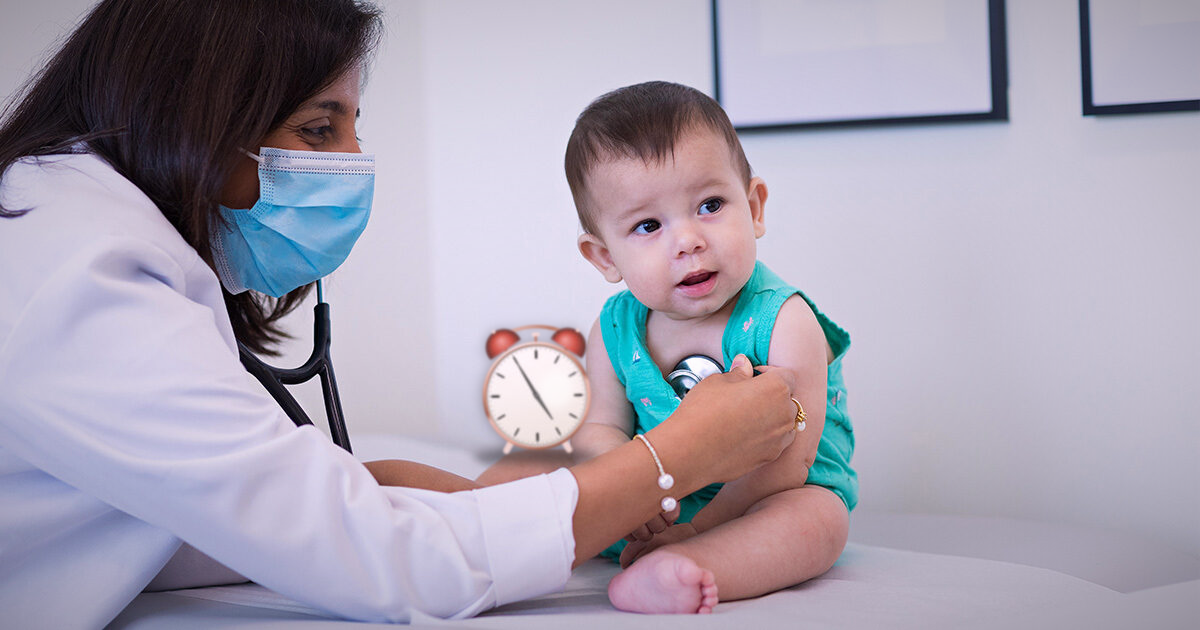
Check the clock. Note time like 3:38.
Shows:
4:55
